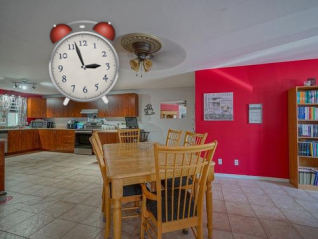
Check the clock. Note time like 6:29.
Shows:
2:57
